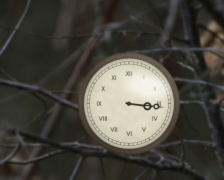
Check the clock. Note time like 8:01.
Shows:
3:16
